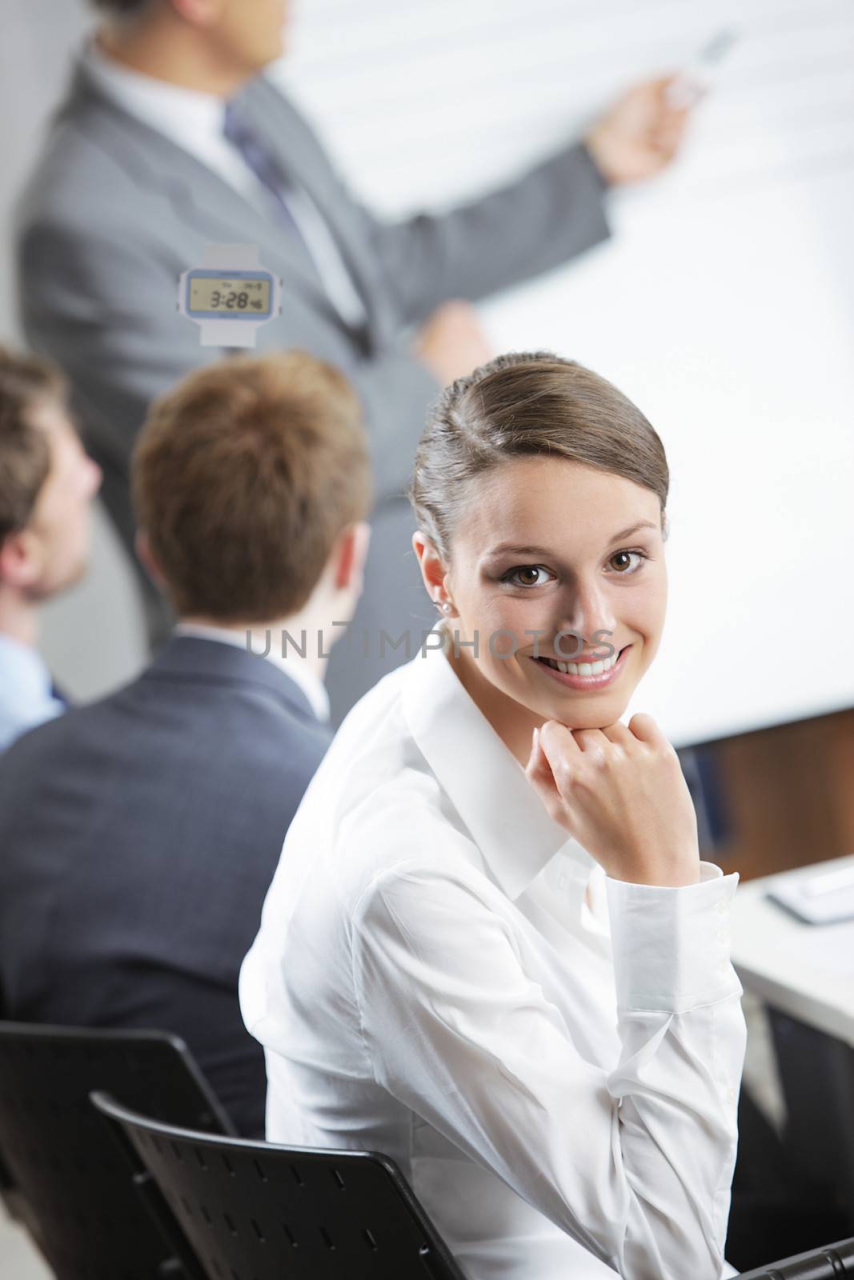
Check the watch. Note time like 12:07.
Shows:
3:28
